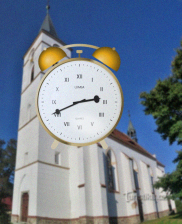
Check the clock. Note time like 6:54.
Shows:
2:41
